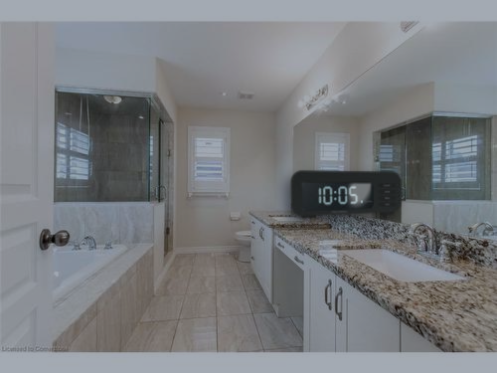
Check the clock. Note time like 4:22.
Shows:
10:05
